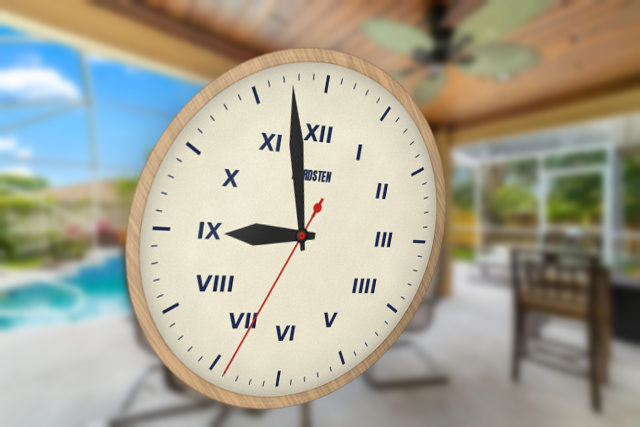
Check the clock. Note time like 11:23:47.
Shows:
8:57:34
